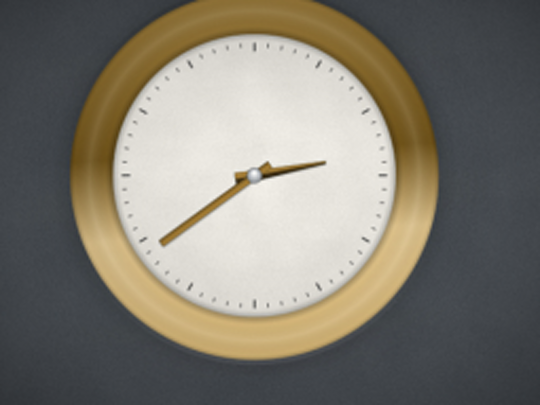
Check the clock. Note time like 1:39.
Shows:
2:39
